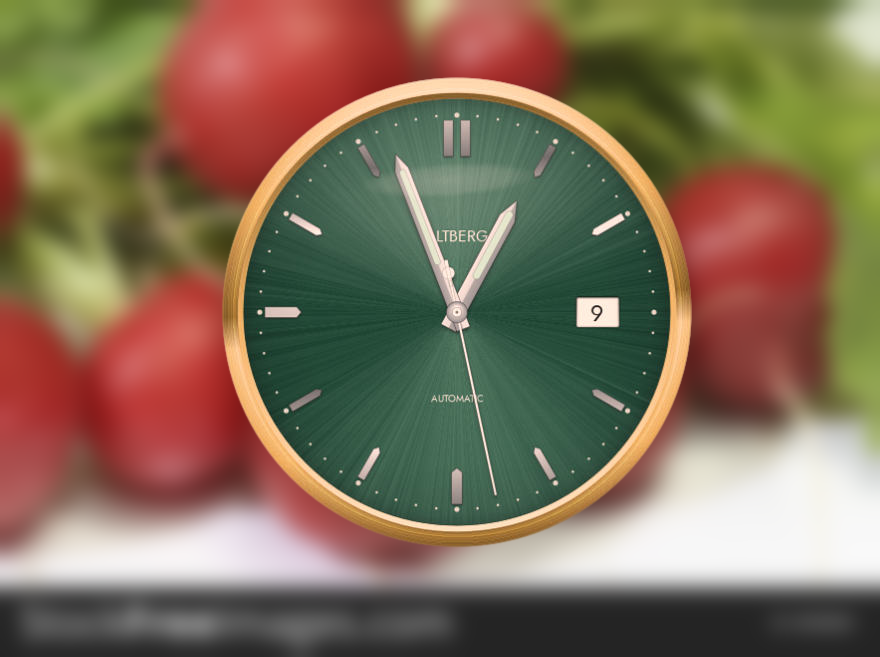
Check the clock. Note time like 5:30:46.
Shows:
12:56:28
